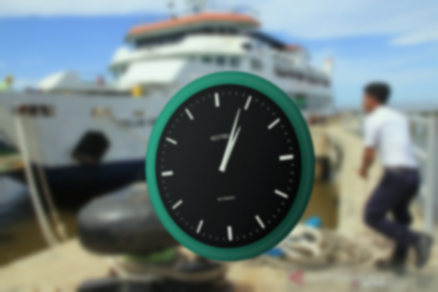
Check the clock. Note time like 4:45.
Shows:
1:04
